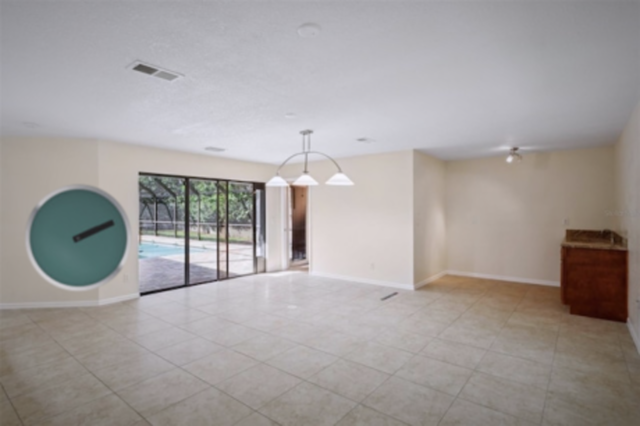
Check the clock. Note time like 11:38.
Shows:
2:11
